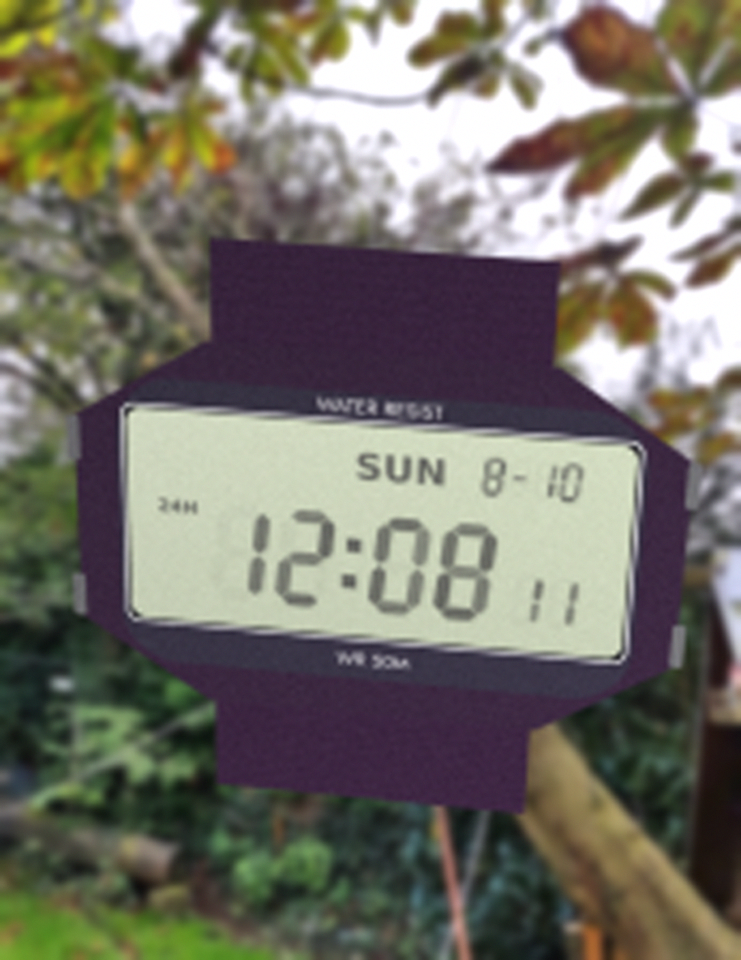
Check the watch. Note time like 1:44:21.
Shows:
12:08:11
